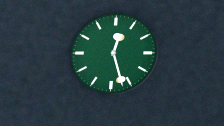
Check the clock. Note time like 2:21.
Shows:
12:27
